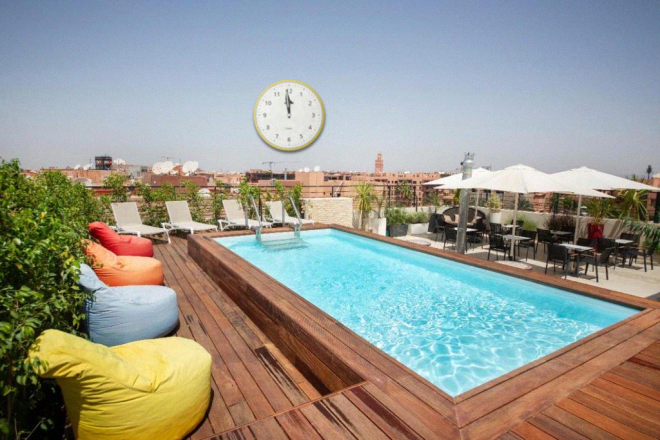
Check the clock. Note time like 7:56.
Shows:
11:59
